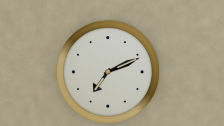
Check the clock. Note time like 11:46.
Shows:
7:11
